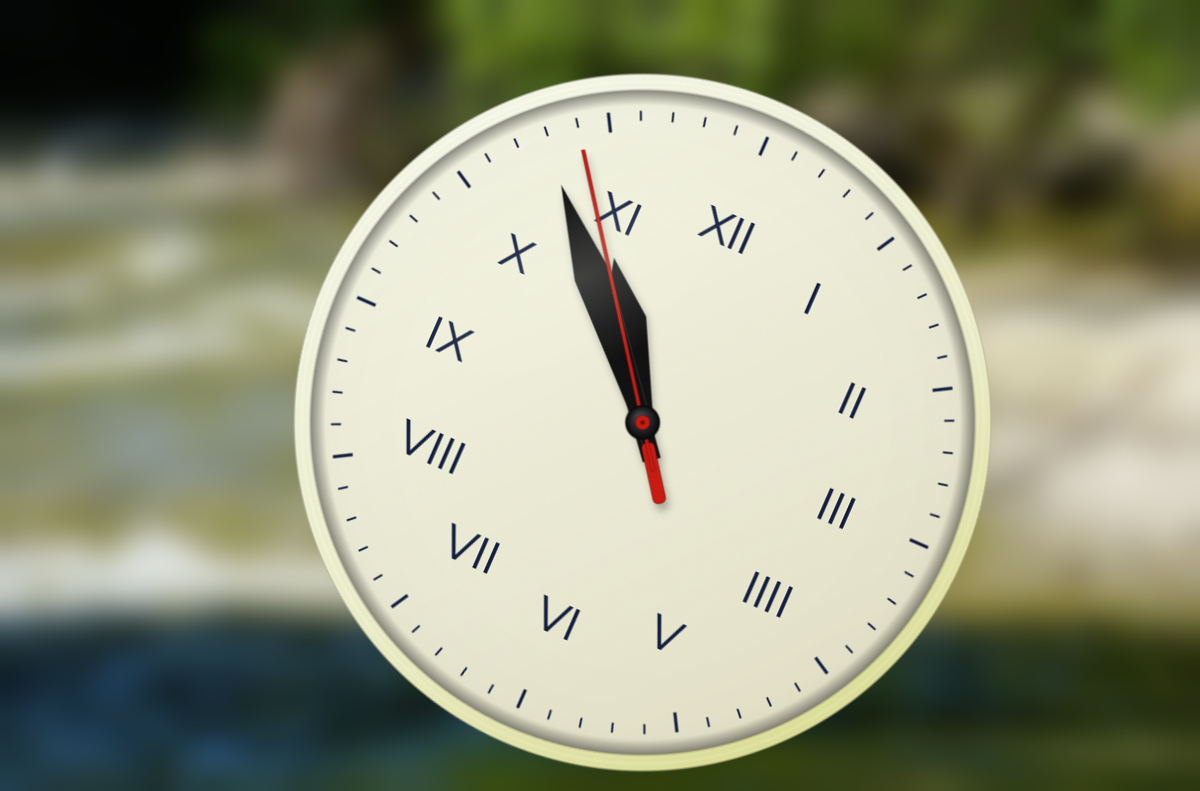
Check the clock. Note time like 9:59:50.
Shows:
10:52:54
